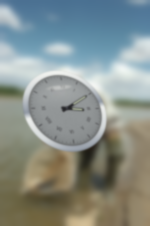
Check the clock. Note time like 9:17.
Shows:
3:10
